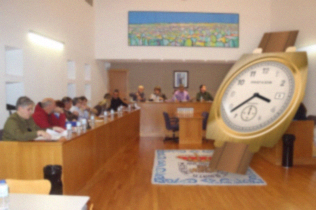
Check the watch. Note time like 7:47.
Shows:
3:38
